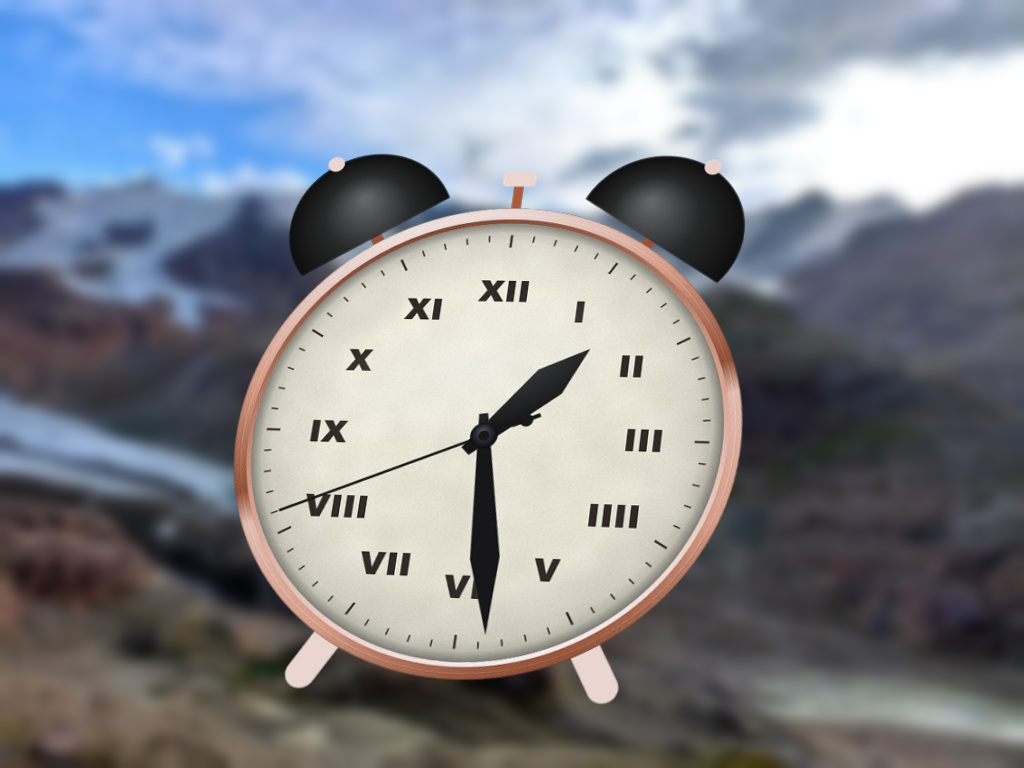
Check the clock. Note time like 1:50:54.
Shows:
1:28:41
